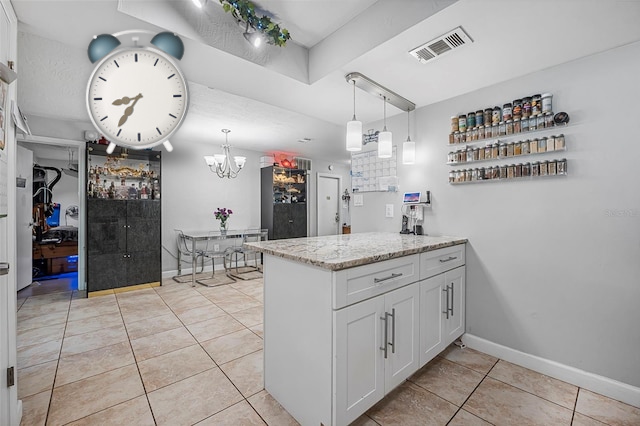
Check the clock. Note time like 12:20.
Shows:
8:36
